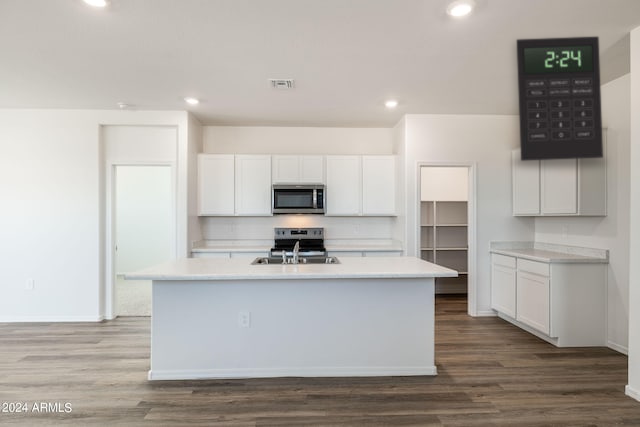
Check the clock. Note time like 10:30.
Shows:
2:24
